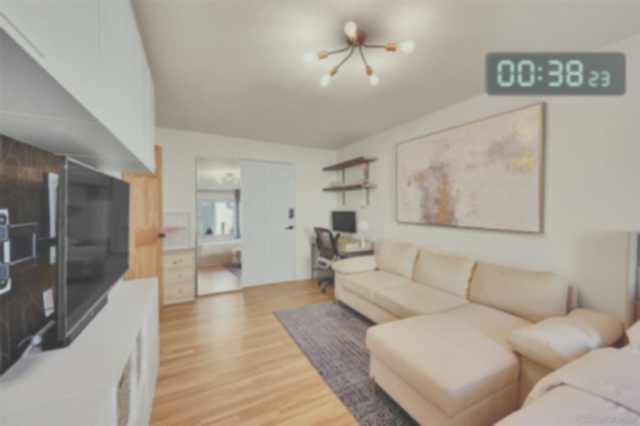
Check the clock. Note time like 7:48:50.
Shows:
0:38:23
